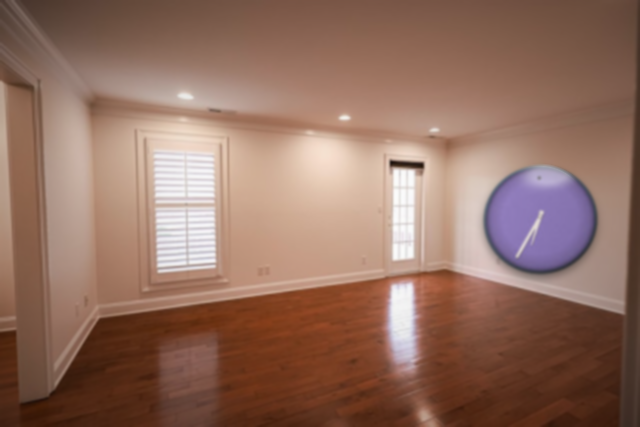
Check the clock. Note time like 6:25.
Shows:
6:35
